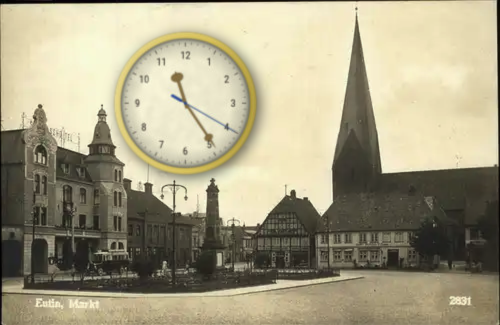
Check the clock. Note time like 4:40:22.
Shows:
11:24:20
